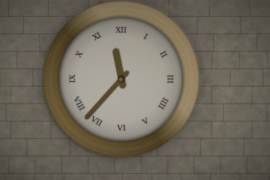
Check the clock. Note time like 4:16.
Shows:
11:37
